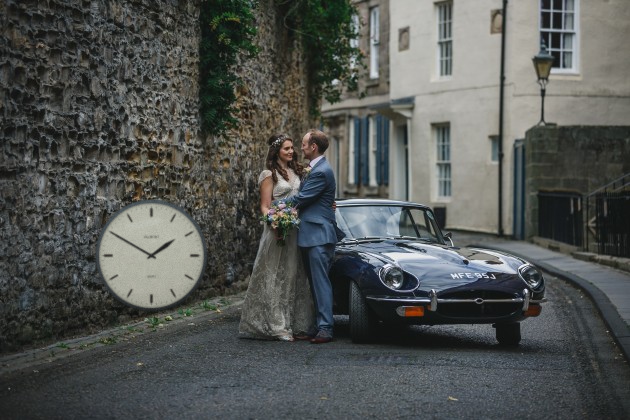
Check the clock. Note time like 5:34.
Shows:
1:50
